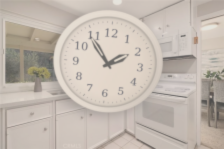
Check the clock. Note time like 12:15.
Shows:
1:54
